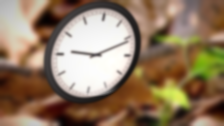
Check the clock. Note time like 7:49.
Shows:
9:11
